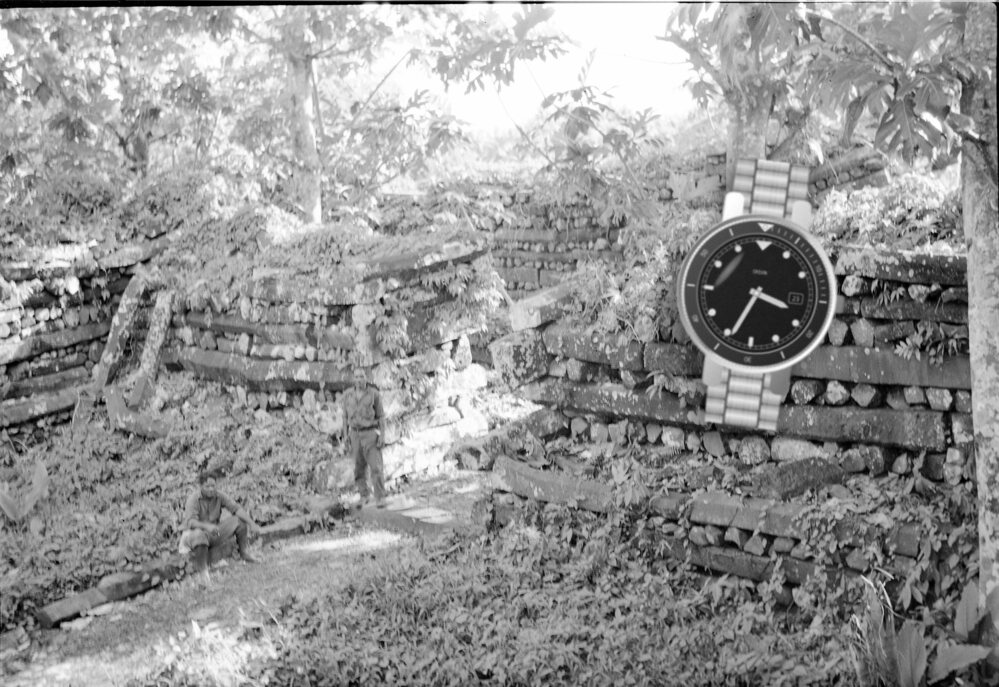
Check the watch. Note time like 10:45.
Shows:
3:34
